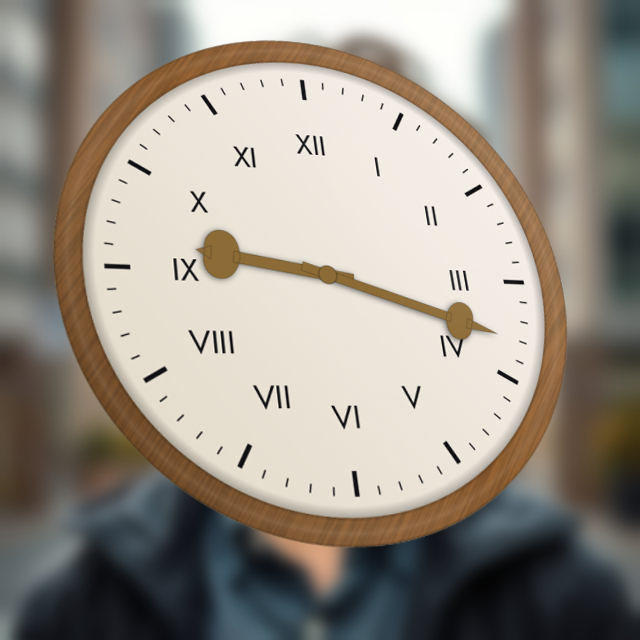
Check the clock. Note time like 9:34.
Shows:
9:18
